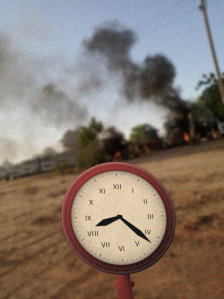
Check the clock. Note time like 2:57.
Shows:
8:22
